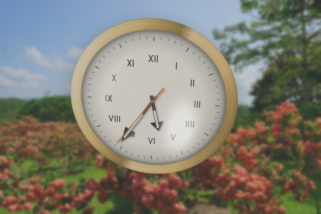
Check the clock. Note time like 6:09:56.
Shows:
5:35:36
